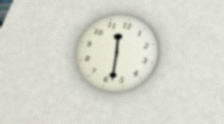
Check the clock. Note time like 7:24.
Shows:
11:28
